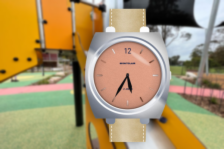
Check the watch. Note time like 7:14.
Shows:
5:35
